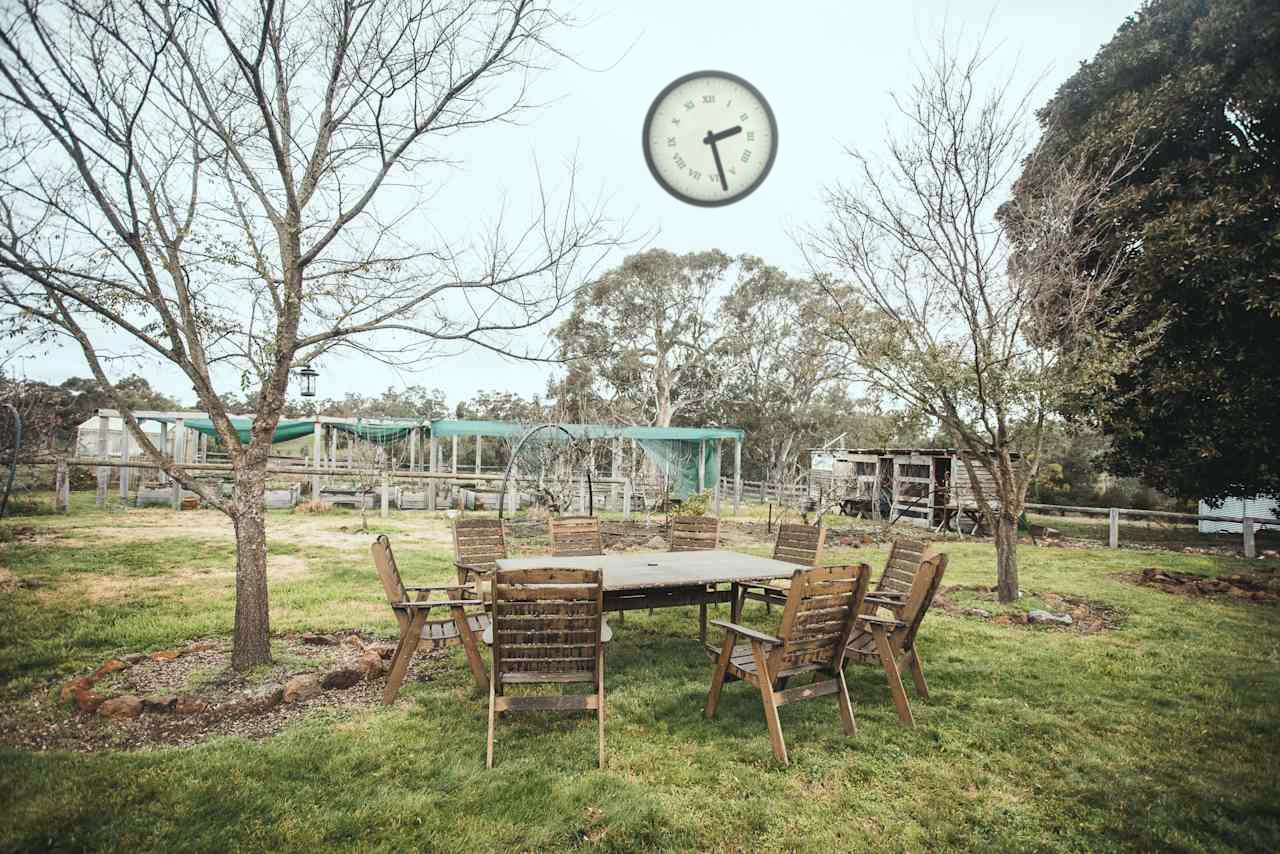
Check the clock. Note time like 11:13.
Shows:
2:28
